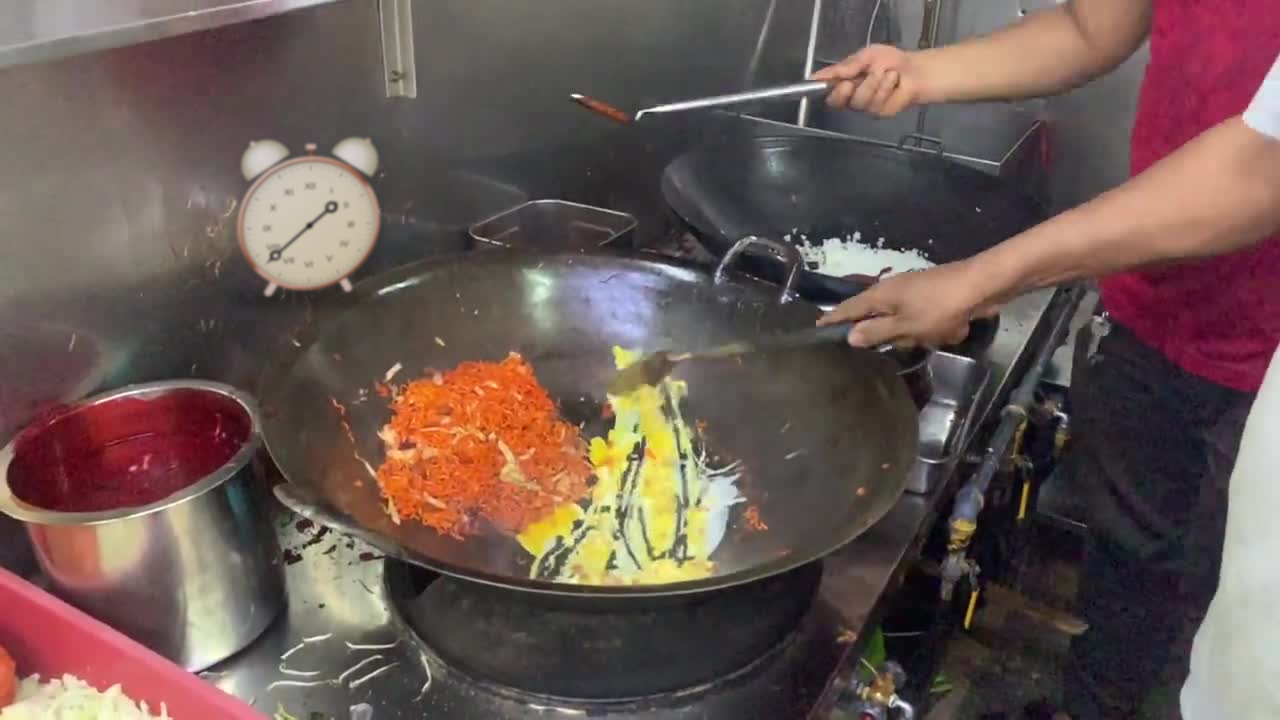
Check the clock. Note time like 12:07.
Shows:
1:38
